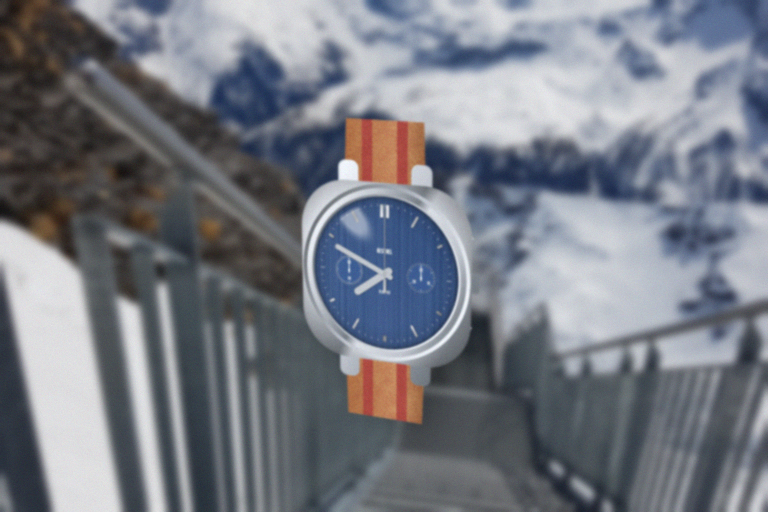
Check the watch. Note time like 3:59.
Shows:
7:49
